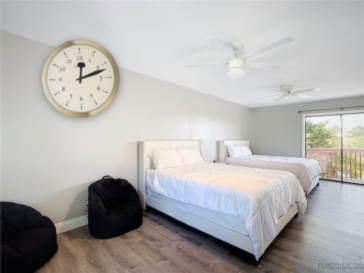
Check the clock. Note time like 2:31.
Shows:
12:12
